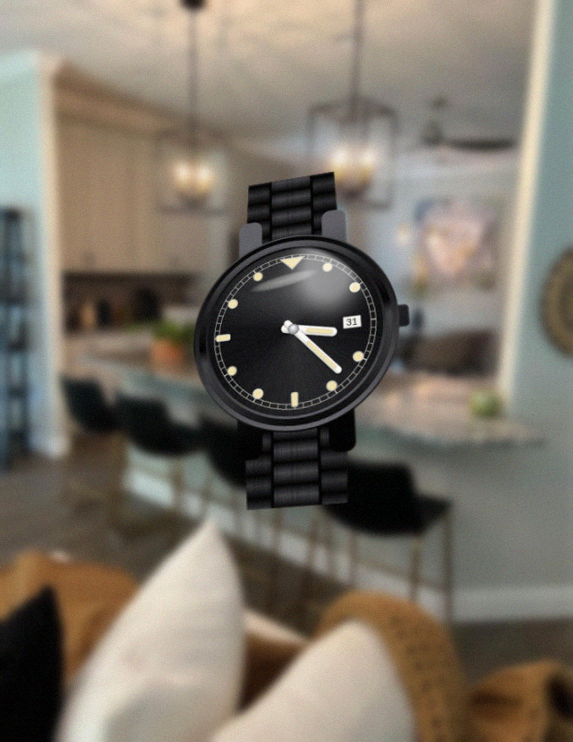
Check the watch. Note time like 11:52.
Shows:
3:23
